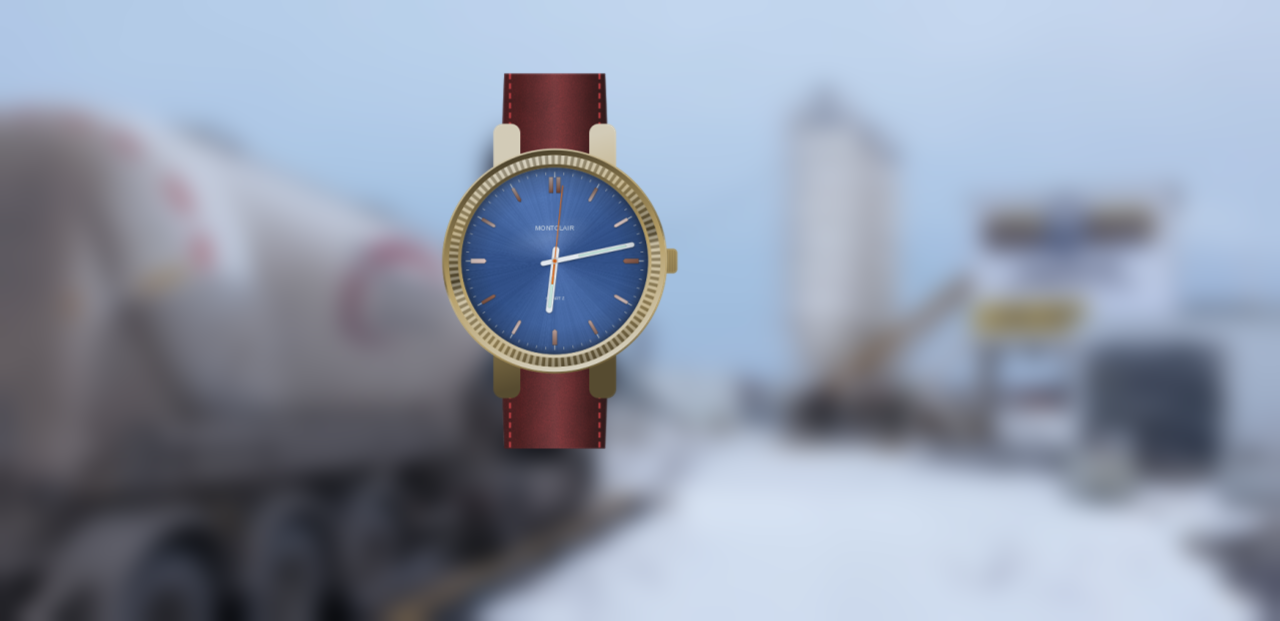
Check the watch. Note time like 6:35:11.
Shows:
6:13:01
